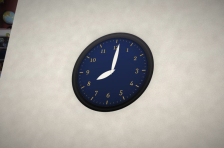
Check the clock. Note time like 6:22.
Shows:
8:01
